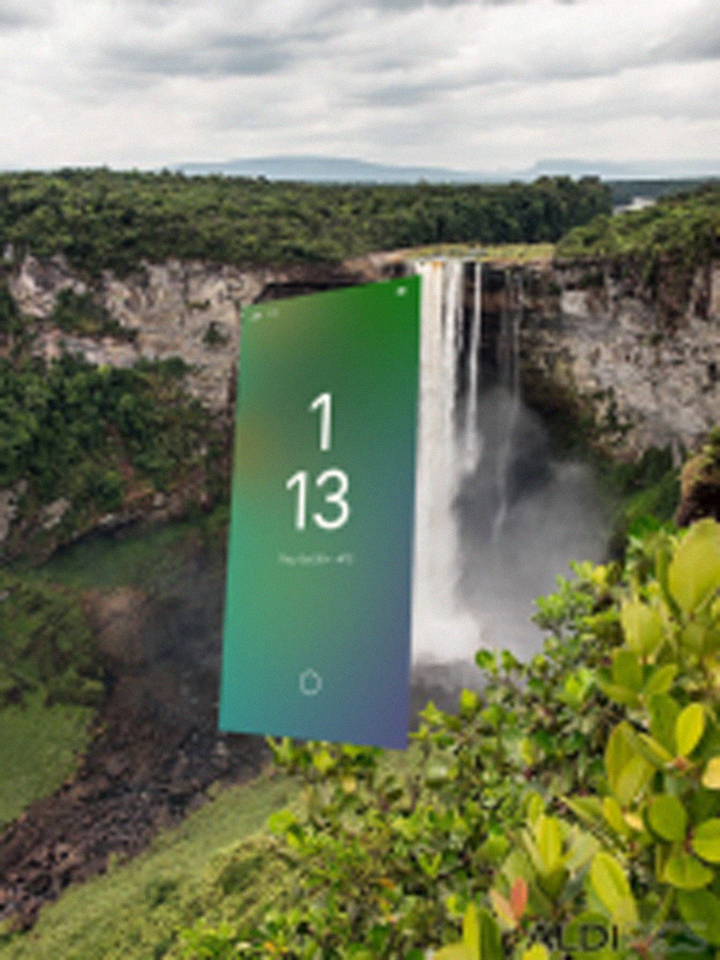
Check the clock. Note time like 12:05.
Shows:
1:13
